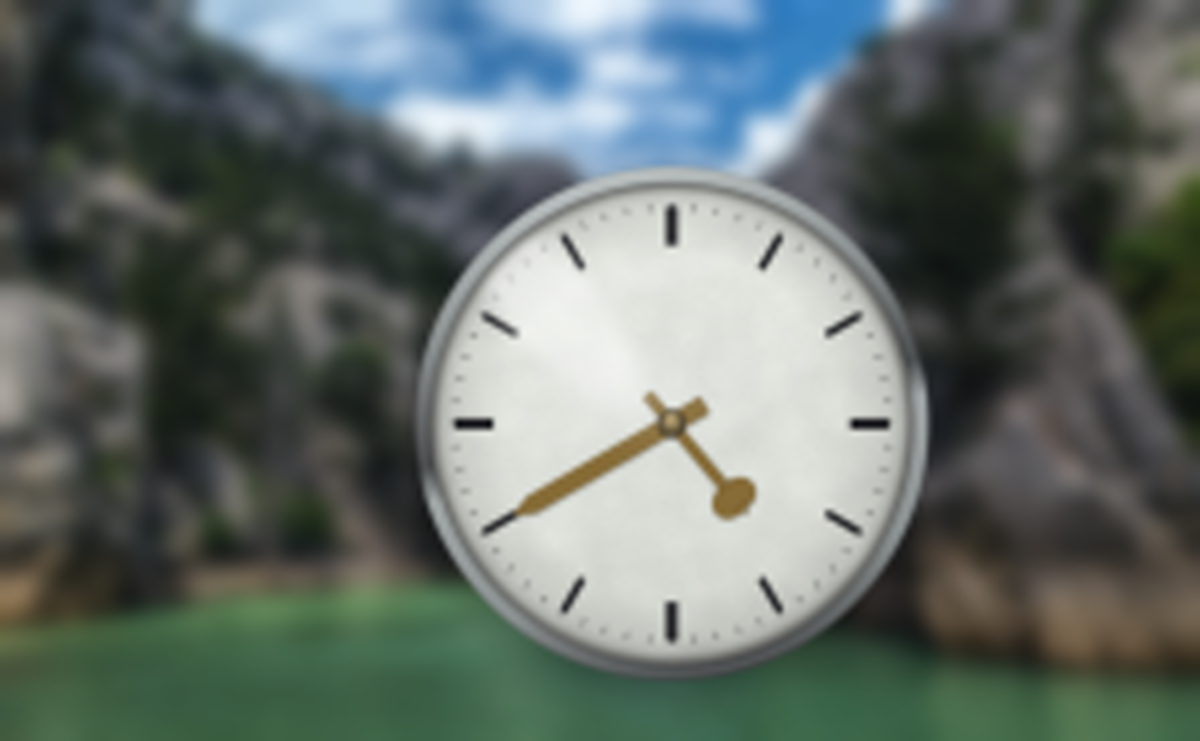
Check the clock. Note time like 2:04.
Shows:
4:40
